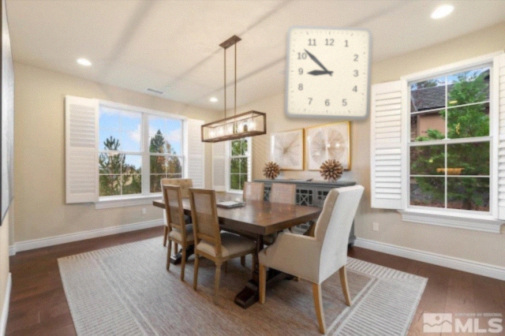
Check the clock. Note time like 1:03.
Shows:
8:52
